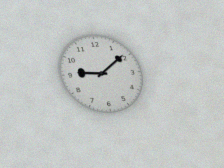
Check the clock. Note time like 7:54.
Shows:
9:09
